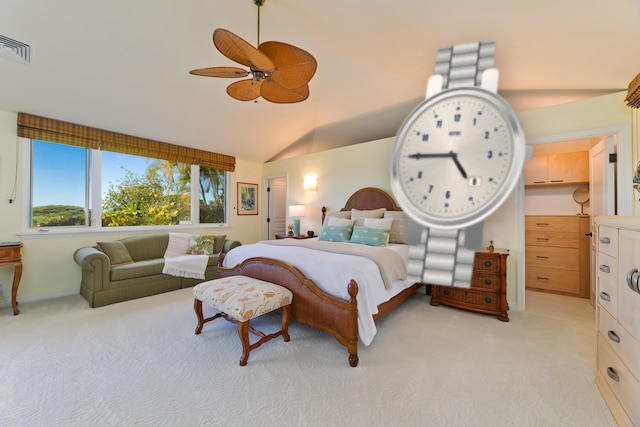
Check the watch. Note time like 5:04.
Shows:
4:45
